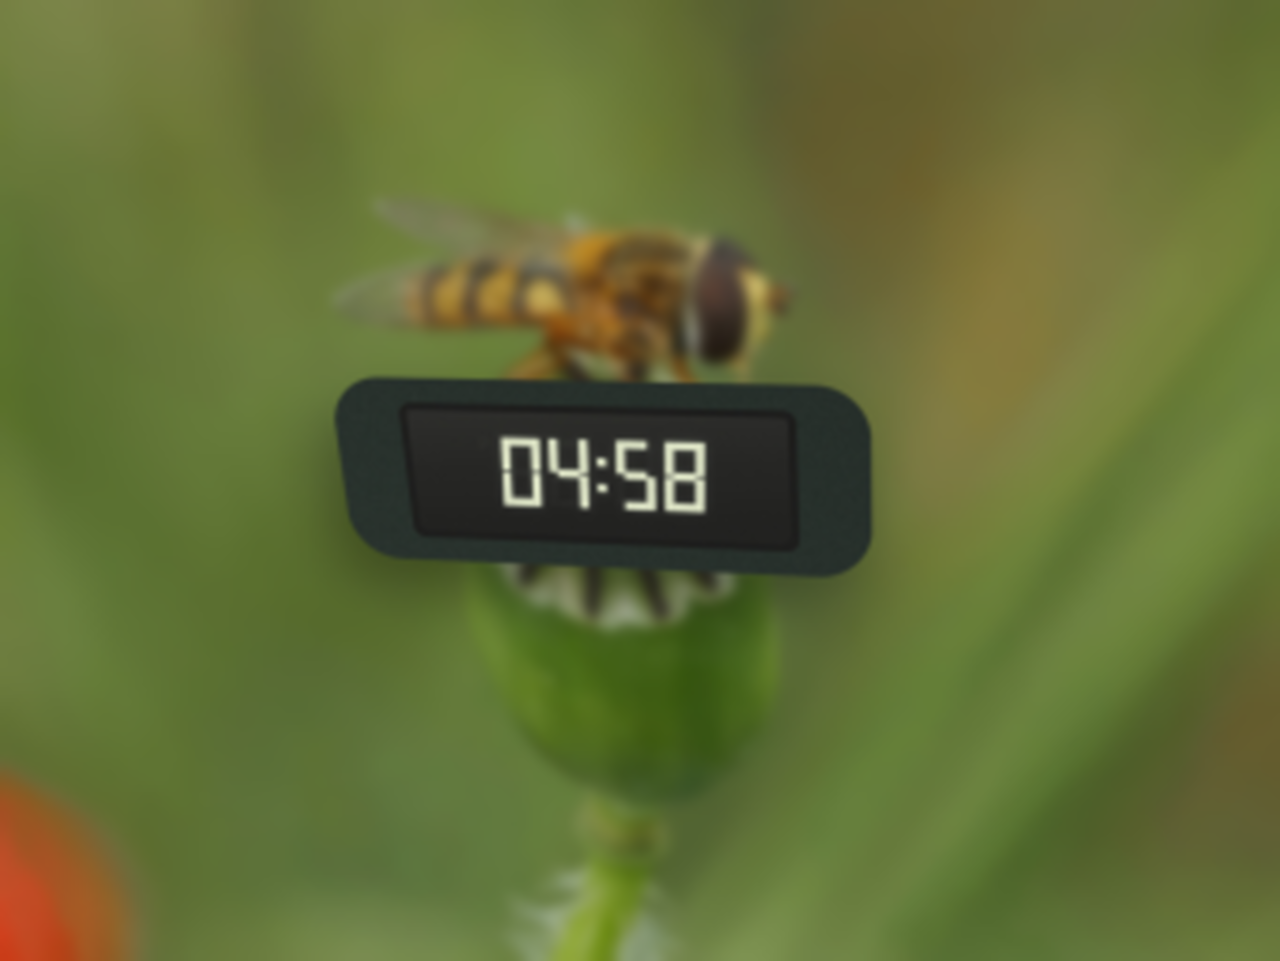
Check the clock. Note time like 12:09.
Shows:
4:58
